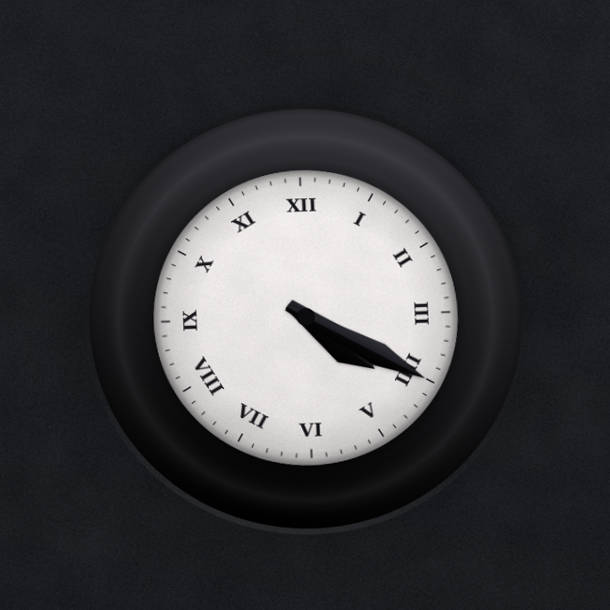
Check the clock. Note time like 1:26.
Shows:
4:20
